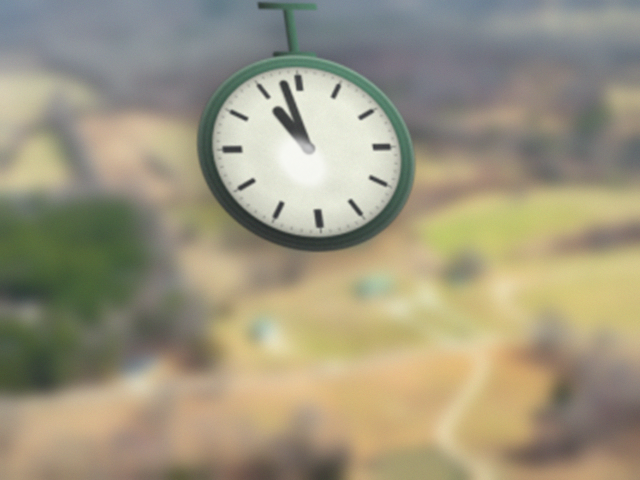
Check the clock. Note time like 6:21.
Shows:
10:58
